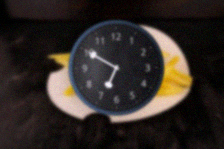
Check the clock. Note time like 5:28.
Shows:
6:50
